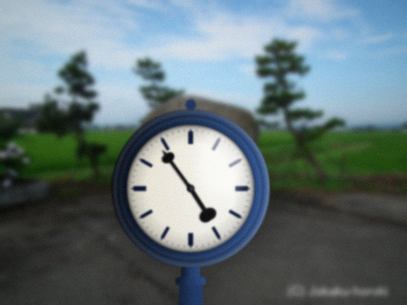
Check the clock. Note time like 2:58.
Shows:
4:54
